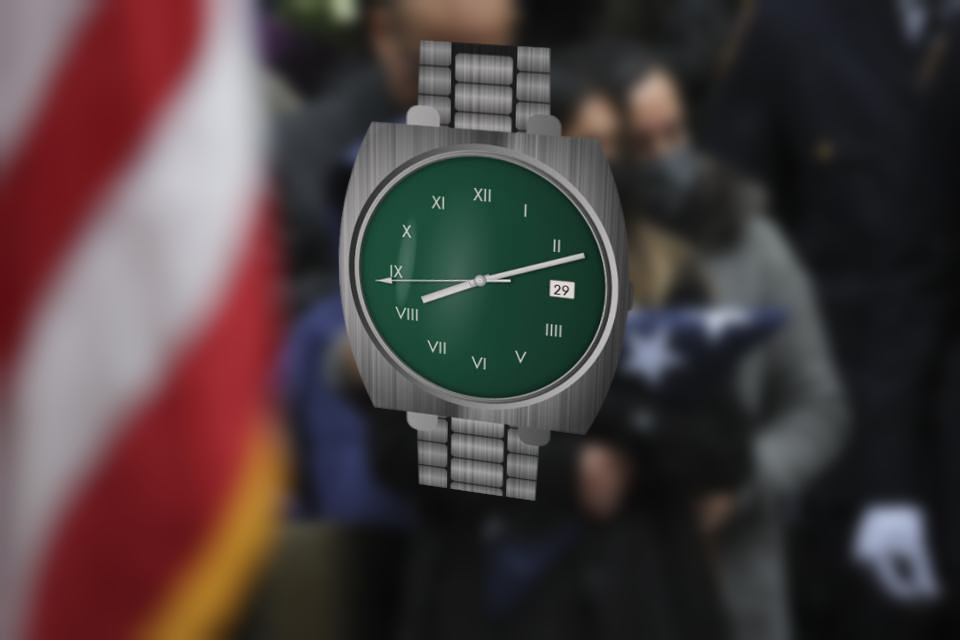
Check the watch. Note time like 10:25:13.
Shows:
8:11:44
